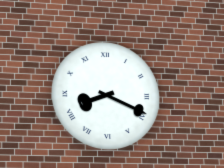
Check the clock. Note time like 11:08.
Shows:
8:19
